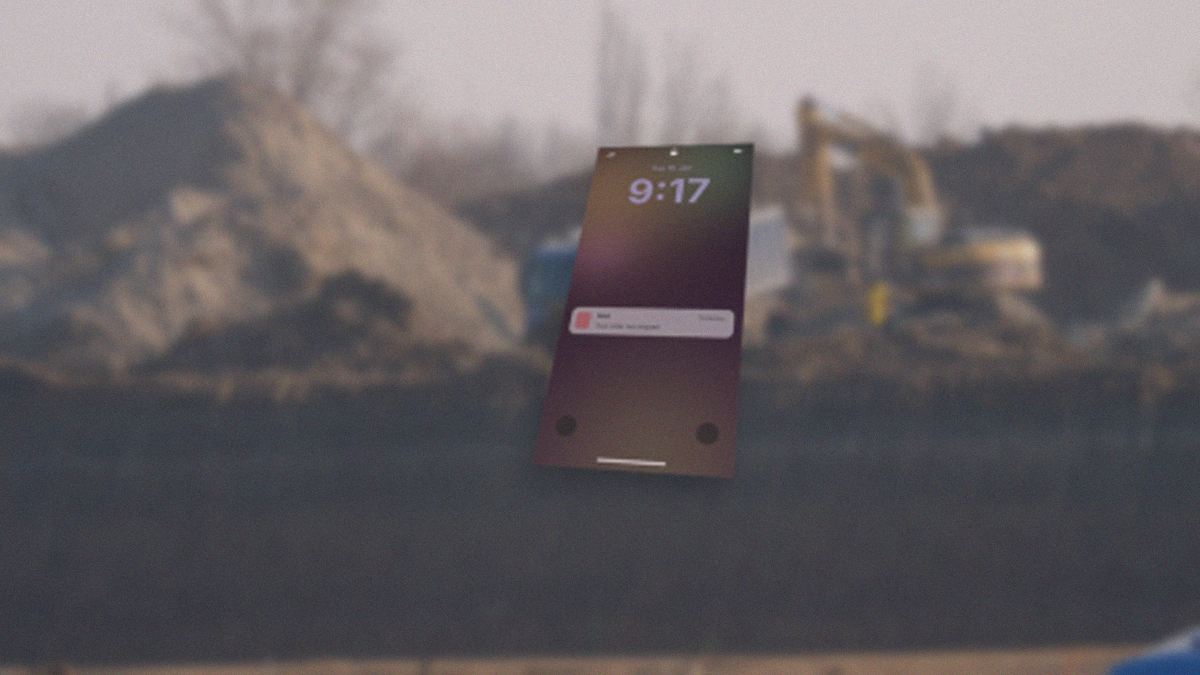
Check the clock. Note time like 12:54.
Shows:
9:17
